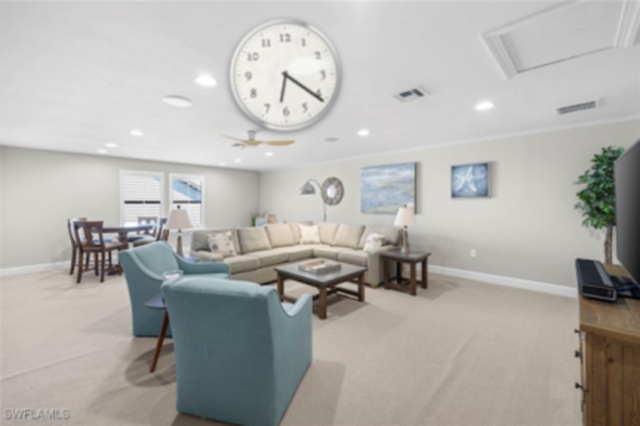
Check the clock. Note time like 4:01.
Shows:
6:21
